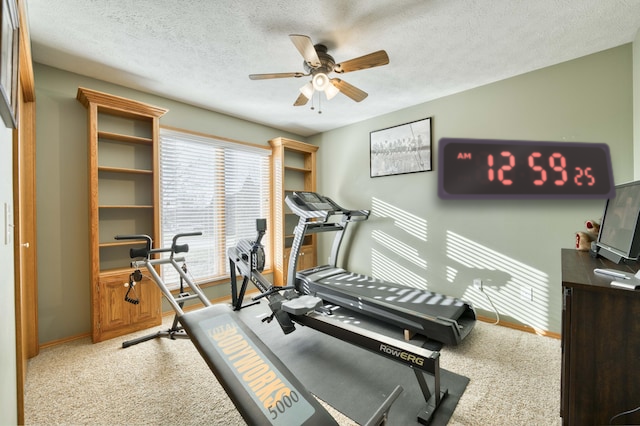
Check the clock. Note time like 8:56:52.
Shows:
12:59:25
